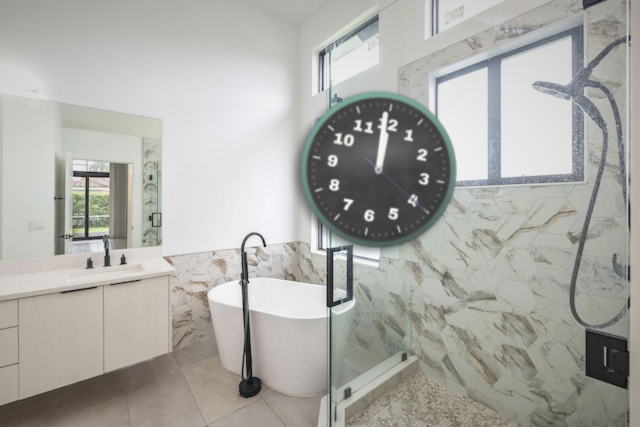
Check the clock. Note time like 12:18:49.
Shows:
11:59:20
